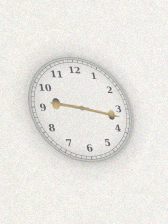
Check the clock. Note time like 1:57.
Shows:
9:17
